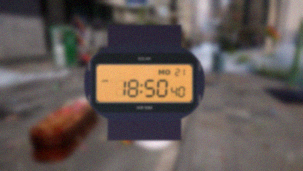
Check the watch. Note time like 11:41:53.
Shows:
18:50:40
